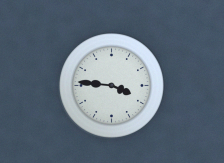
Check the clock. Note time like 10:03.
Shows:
3:46
